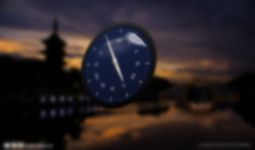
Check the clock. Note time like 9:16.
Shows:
4:55
